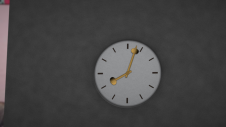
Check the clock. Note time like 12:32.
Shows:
8:03
